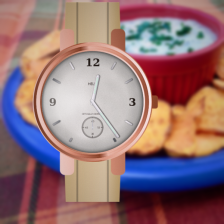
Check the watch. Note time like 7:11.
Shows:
12:24
